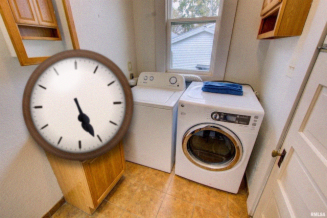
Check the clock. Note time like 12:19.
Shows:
5:26
